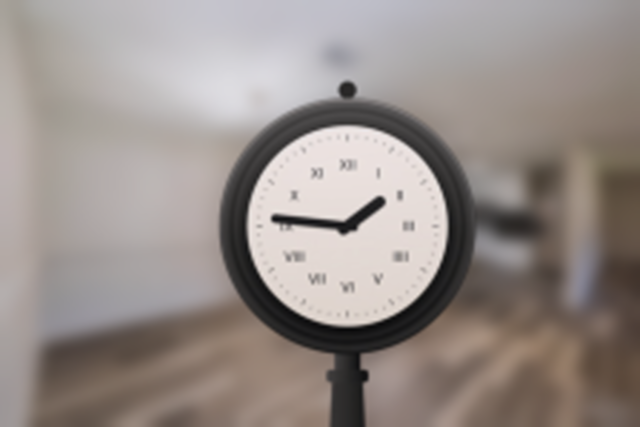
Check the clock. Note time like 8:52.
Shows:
1:46
